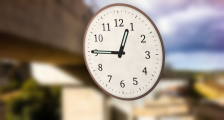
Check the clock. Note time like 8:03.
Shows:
12:45
